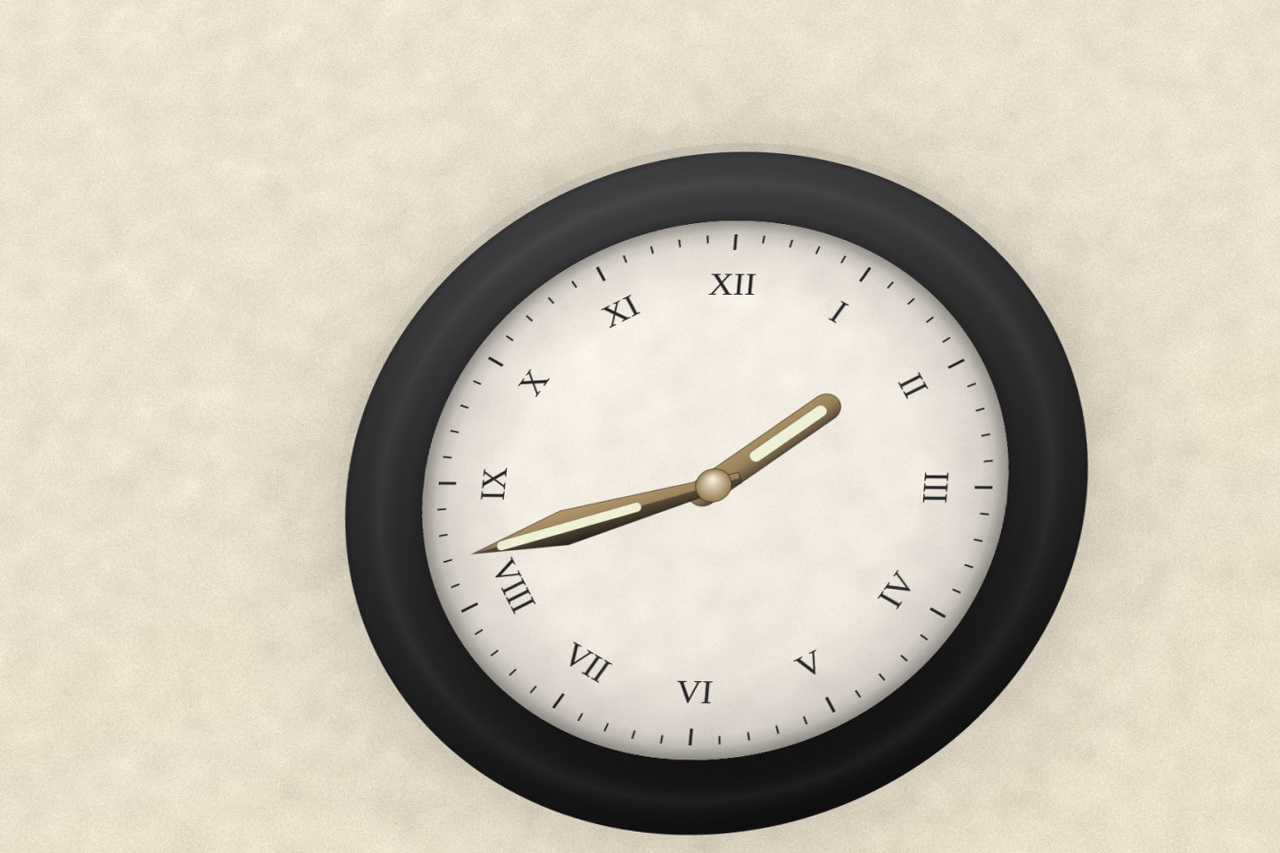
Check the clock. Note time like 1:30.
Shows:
1:42
